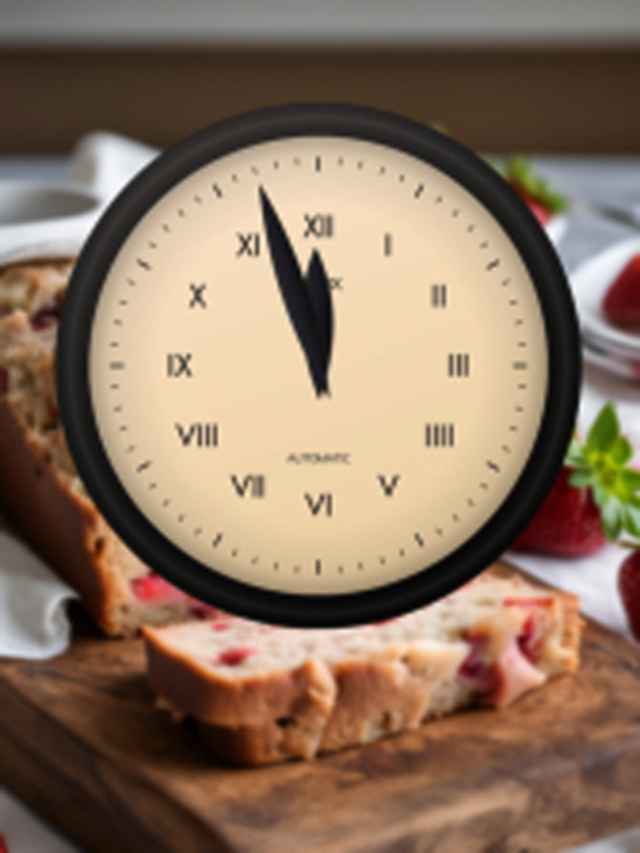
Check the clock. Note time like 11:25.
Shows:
11:57
